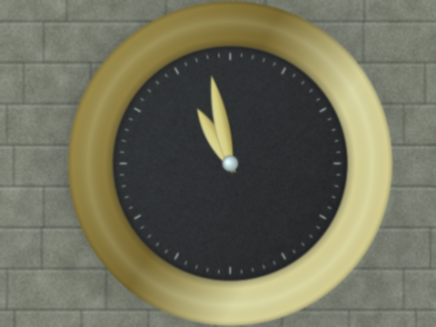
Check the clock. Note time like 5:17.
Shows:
10:58
